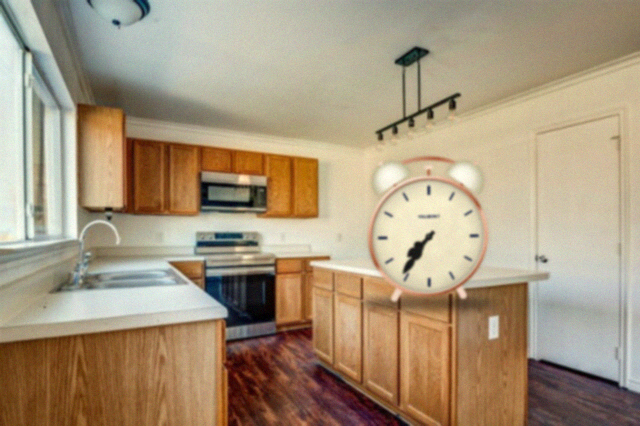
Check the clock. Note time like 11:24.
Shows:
7:36
